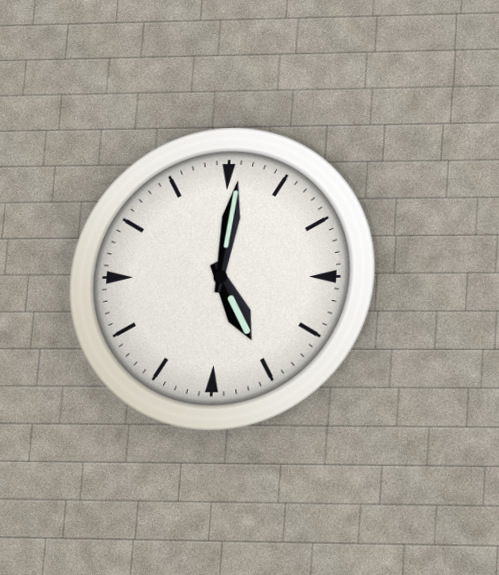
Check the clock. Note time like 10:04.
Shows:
5:01
